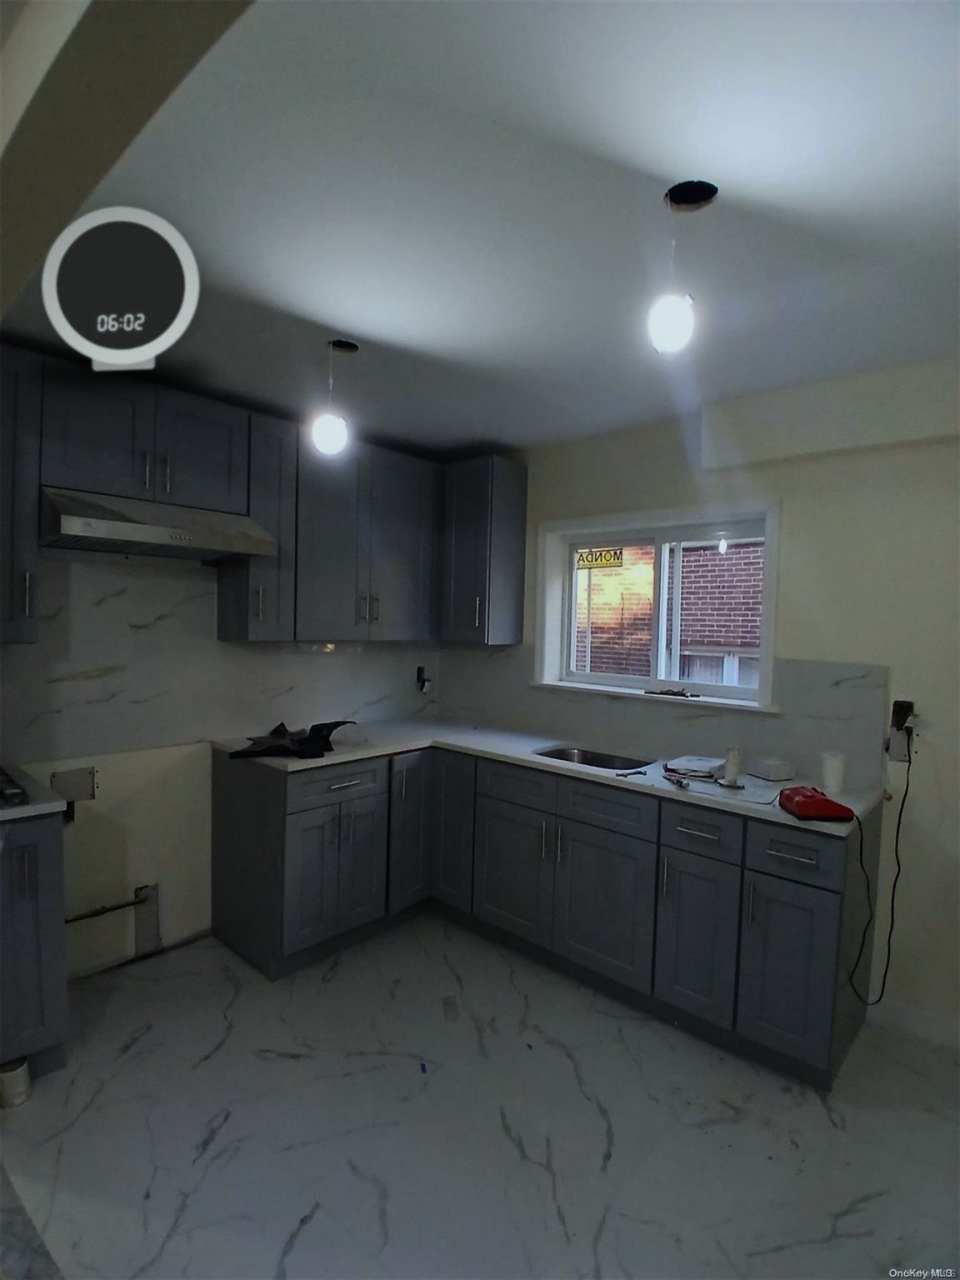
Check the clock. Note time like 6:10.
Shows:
6:02
